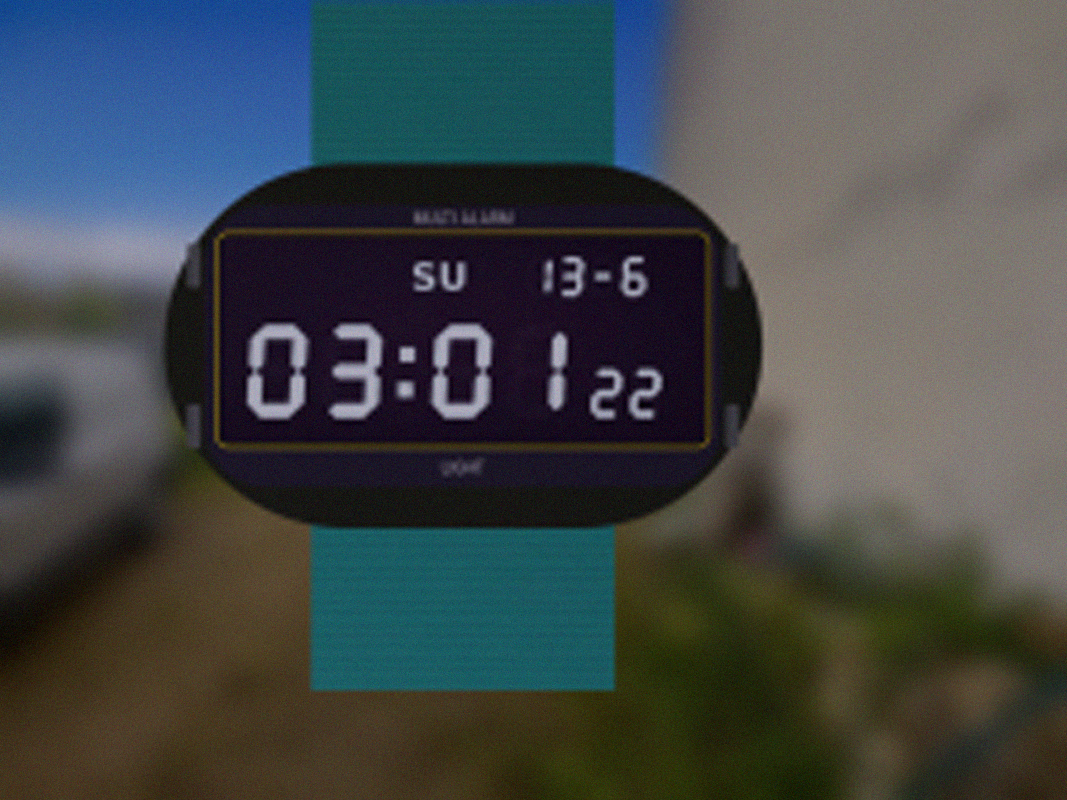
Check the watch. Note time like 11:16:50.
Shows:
3:01:22
